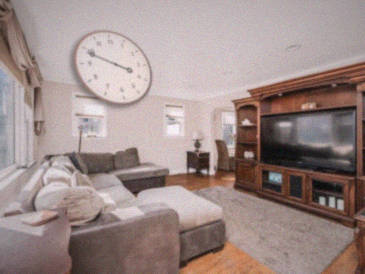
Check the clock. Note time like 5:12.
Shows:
3:49
